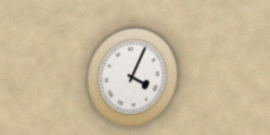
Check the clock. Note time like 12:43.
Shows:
4:05
